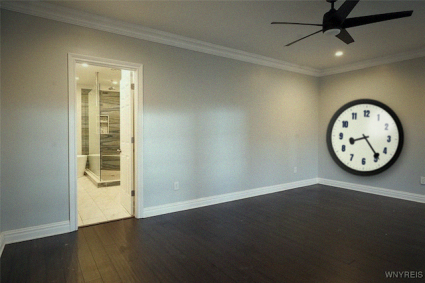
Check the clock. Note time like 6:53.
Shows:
8:24
